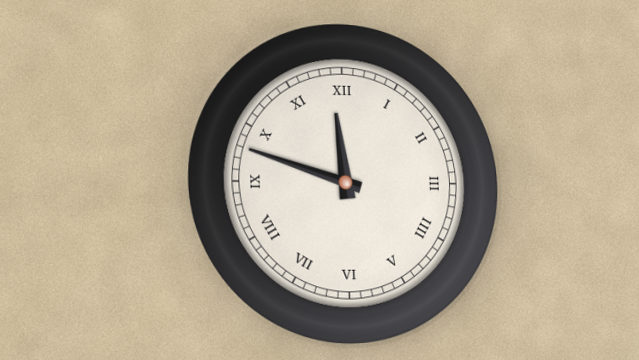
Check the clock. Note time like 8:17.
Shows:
11:48
